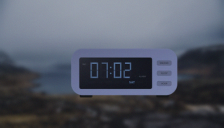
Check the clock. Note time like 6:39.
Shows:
7:02
